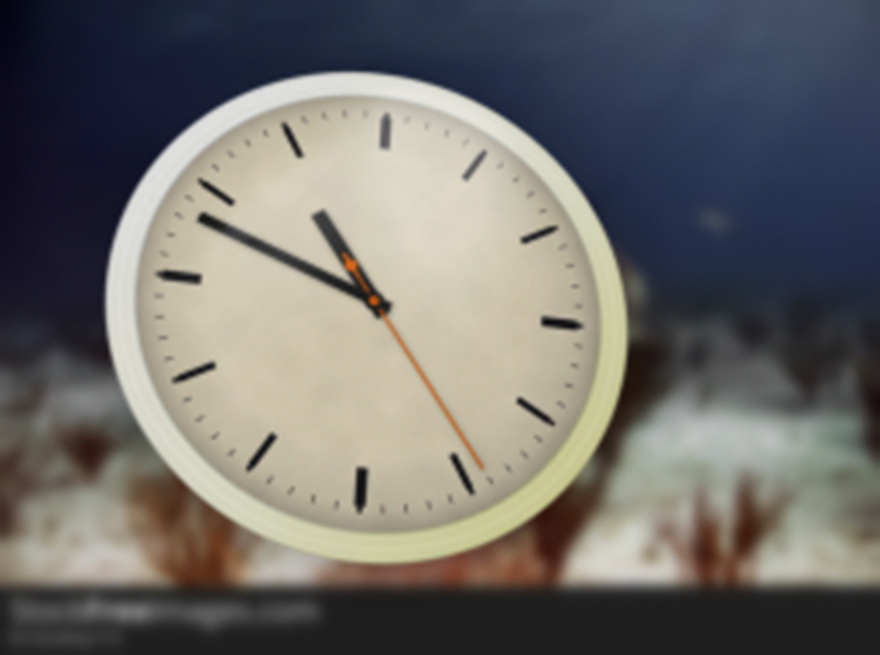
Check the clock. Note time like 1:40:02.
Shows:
10:48:24
